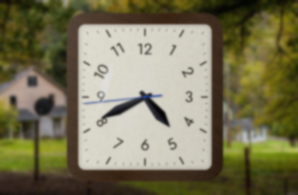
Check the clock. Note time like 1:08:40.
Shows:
4:40:44
